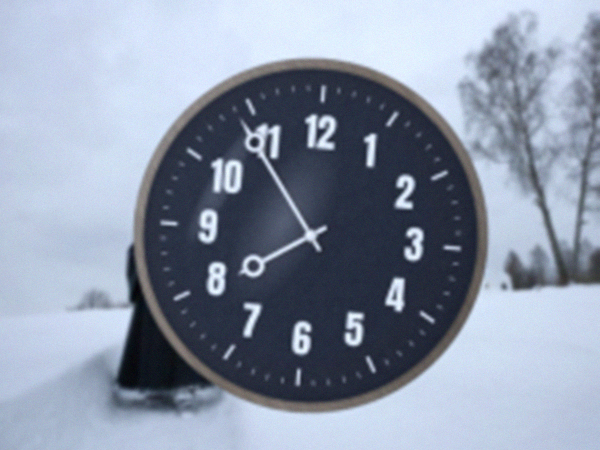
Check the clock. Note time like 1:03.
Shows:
7:54
